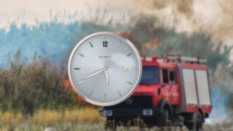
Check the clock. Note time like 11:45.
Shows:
5:41
